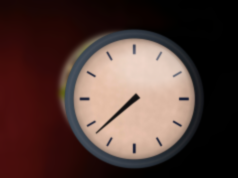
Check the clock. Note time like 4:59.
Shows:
7:38
